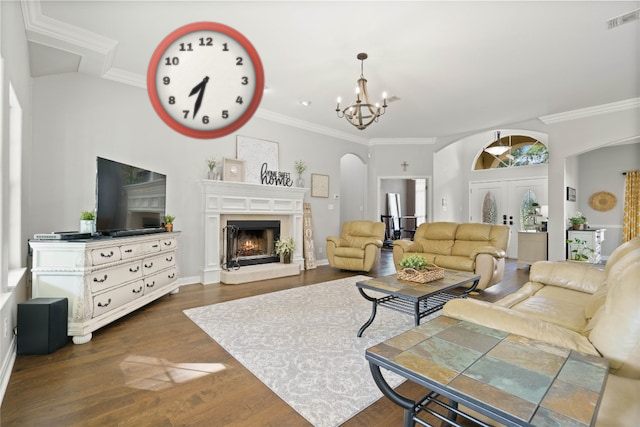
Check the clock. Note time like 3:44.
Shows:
7:33
